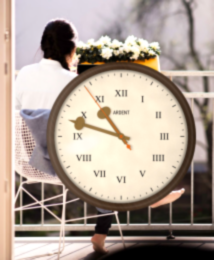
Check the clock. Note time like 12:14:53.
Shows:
10:47:54
